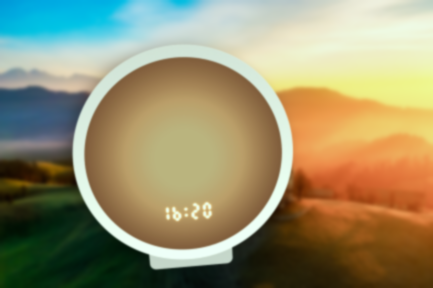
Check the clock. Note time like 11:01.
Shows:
16:20
